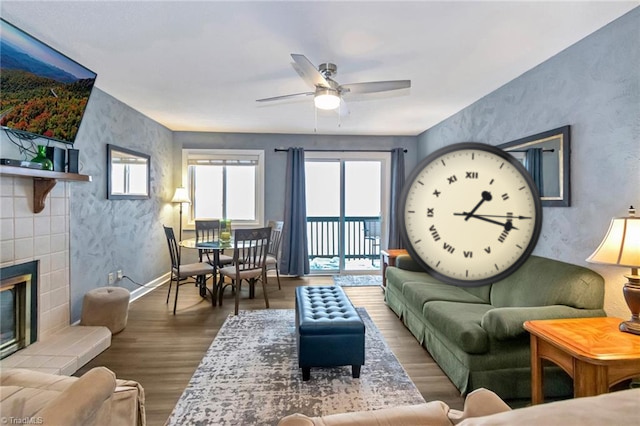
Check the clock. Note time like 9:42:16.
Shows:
1:17:15
